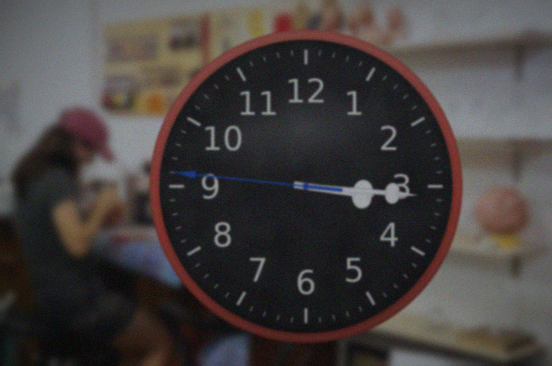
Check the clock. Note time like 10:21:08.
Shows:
3:15:46
